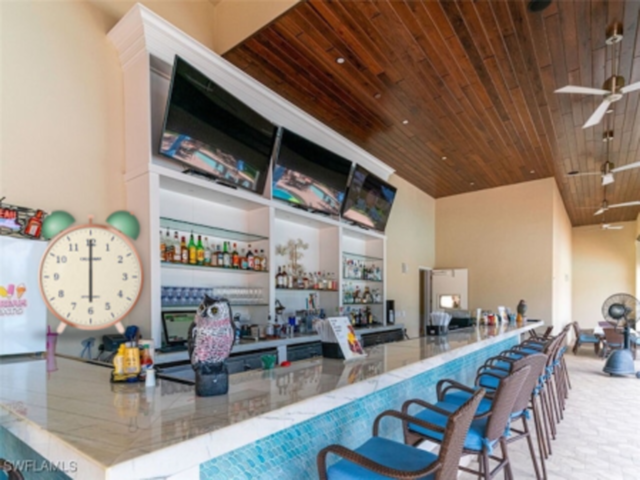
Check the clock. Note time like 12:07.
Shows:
6:00
